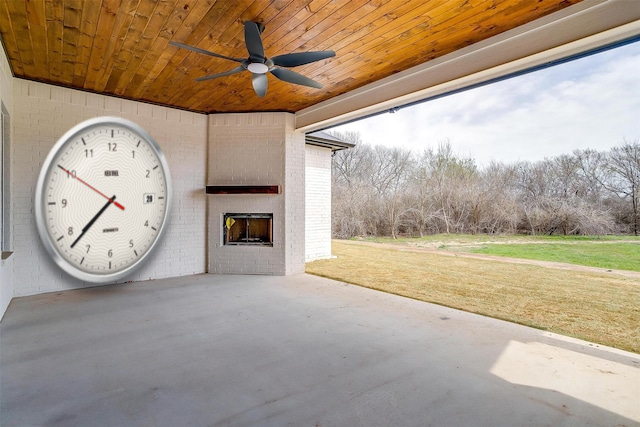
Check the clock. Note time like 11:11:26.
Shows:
7:37:50
